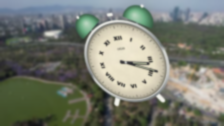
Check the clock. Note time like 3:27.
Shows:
3:19
